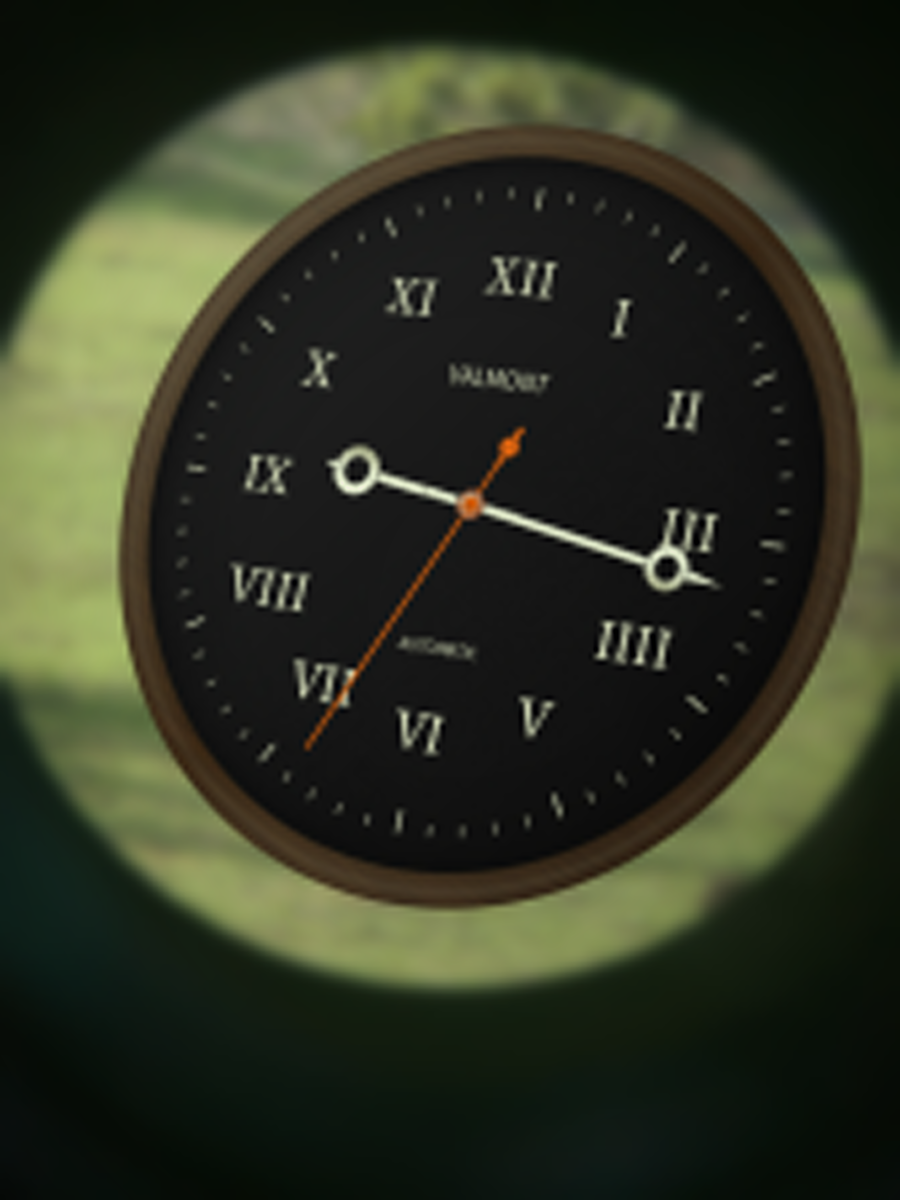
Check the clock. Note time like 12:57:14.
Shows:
9:16:34
